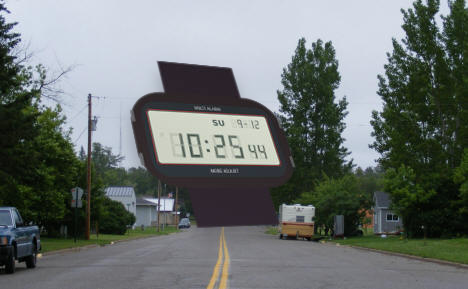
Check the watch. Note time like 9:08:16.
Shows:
10:25:44
